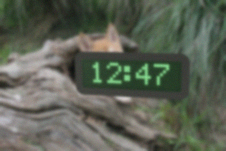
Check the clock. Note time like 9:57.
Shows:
12:47
